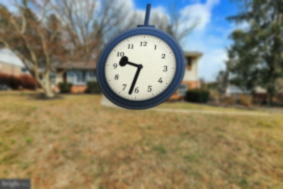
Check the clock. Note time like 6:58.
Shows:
9:32
